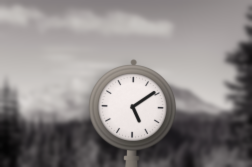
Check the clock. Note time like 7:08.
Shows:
5:09
